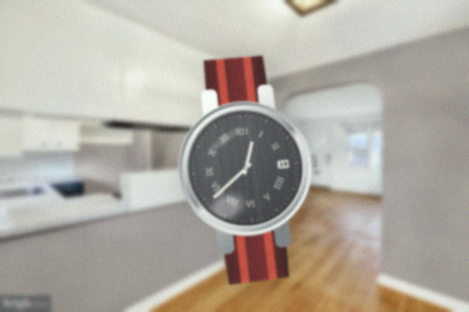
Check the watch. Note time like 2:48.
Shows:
12:39
